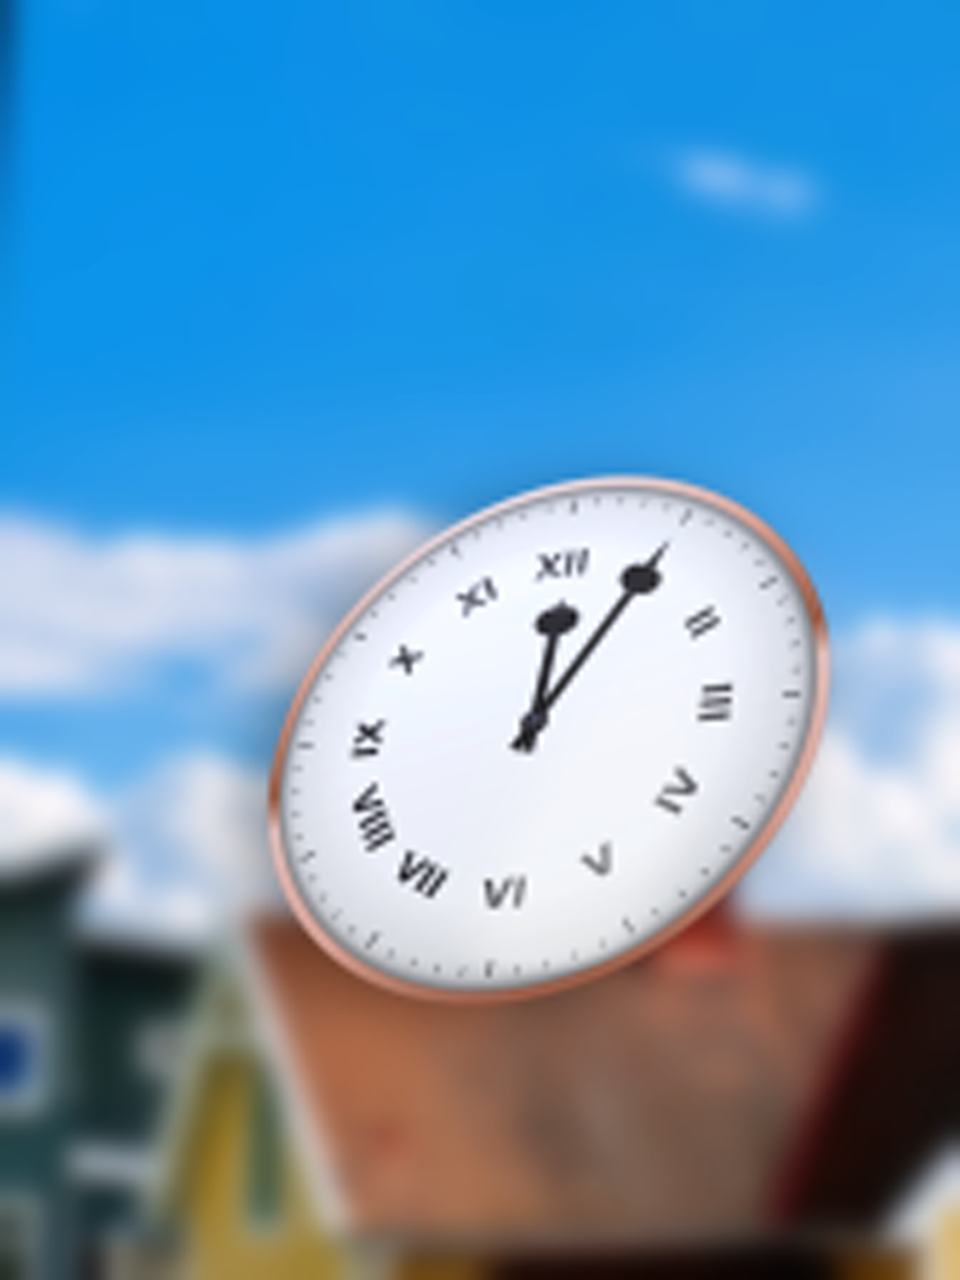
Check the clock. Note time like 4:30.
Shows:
12:05
